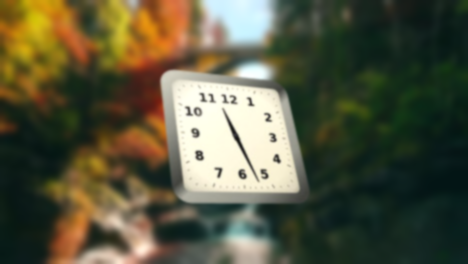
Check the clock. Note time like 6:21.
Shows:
11:27
